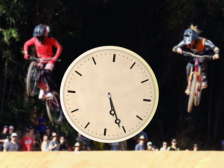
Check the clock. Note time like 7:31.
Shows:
5:26
